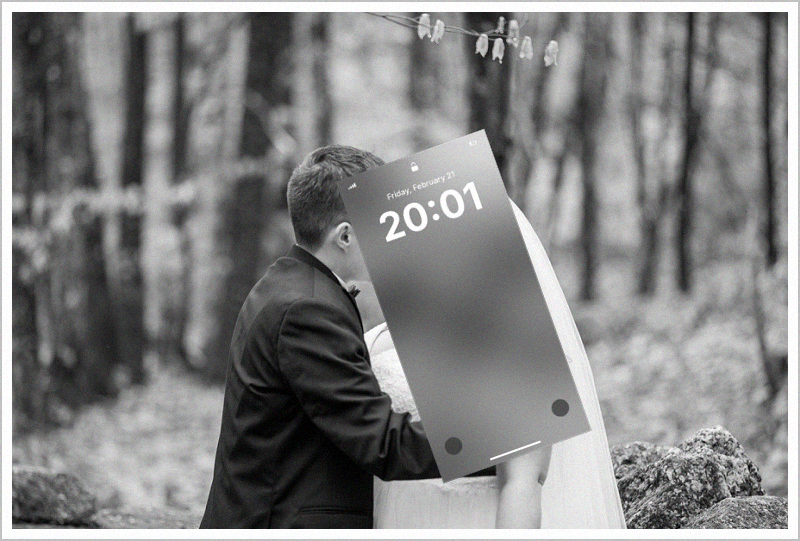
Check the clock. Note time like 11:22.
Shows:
20:01
